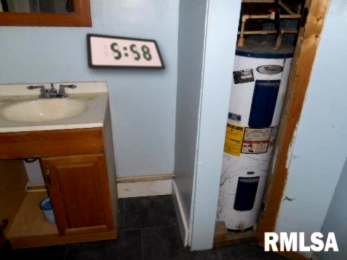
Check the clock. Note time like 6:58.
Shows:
5:58
